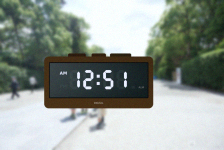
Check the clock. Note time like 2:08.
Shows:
12:51
